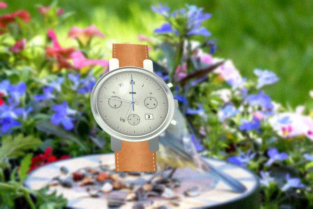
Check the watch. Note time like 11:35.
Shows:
6:47
